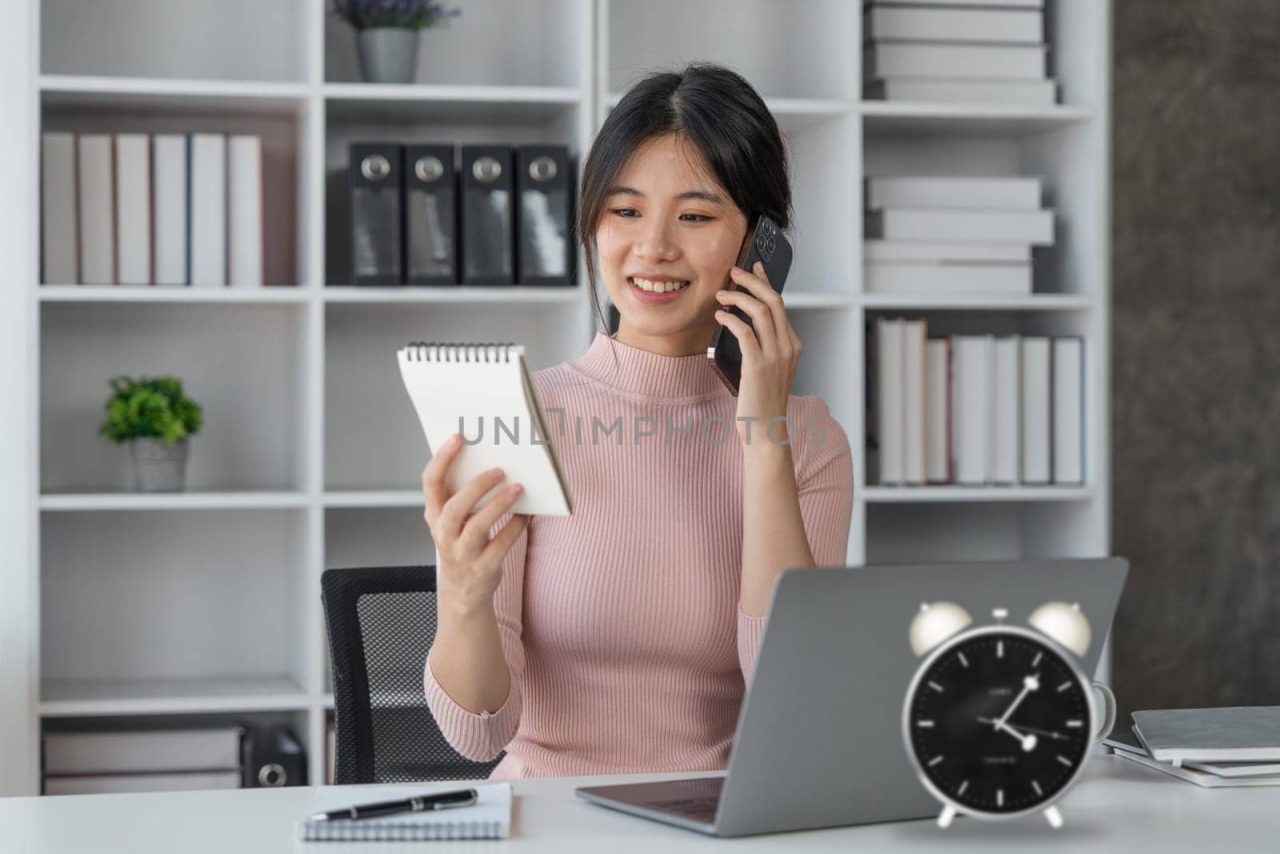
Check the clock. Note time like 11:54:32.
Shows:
4:06:17
